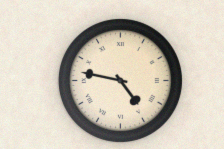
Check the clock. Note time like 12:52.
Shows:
4:47
